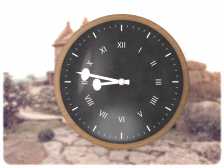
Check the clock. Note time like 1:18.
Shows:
8:47
